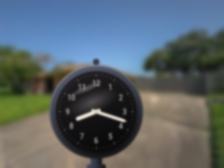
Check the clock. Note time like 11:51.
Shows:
8:18
